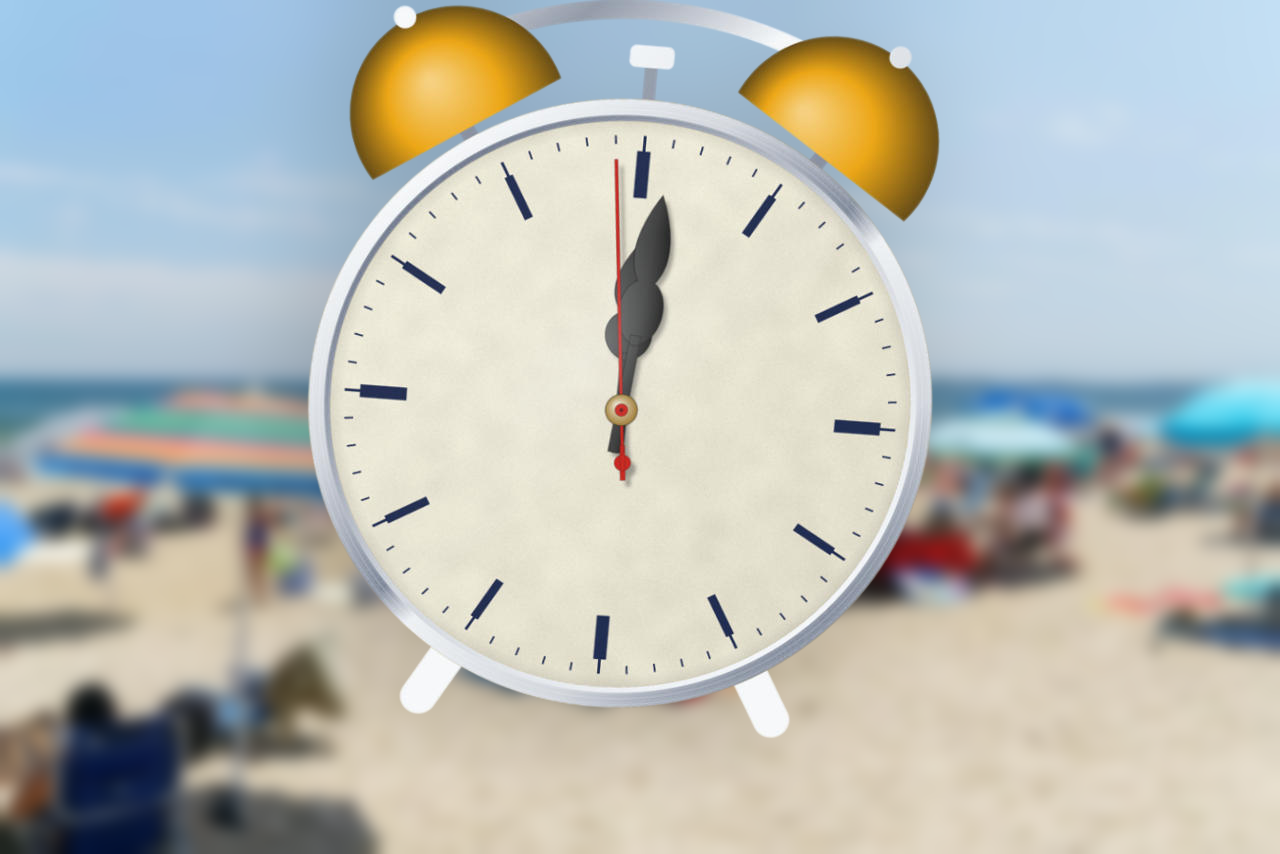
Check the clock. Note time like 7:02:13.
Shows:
12:00:59
